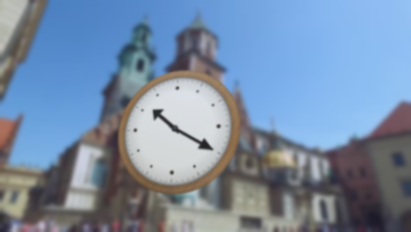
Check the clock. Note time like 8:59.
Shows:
10:20
